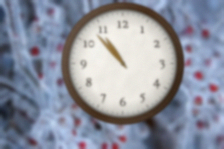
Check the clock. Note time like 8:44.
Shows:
10:53
